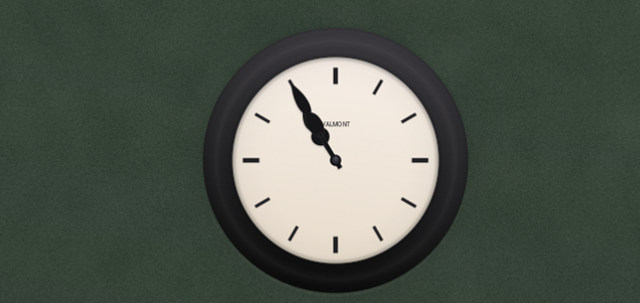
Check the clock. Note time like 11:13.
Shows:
10:55
